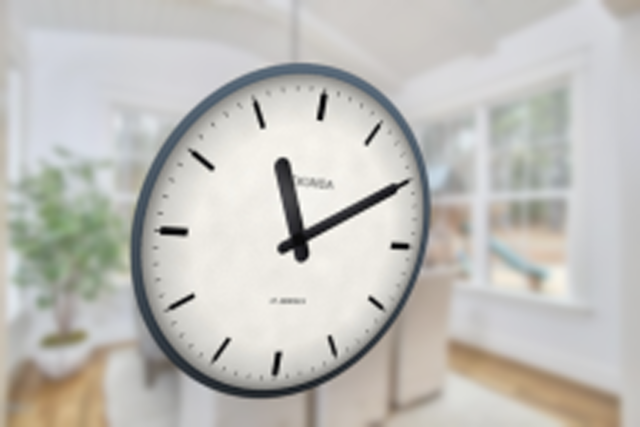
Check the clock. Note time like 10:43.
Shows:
11:10
